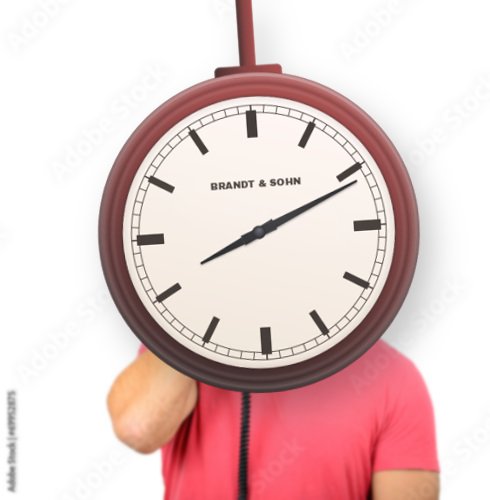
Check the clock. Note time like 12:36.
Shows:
8:11
